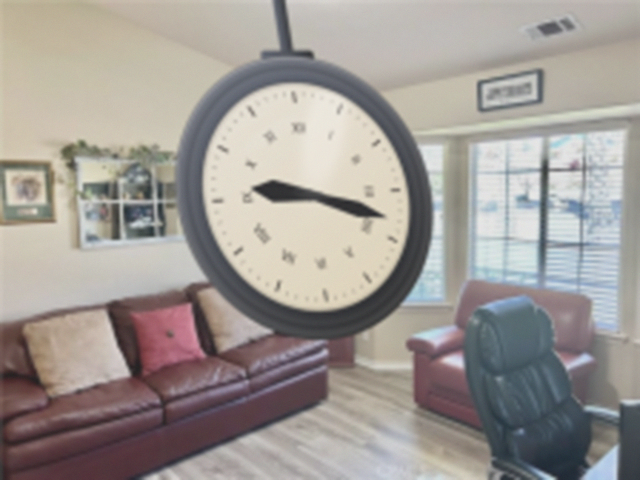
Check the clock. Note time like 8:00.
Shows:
9:18
